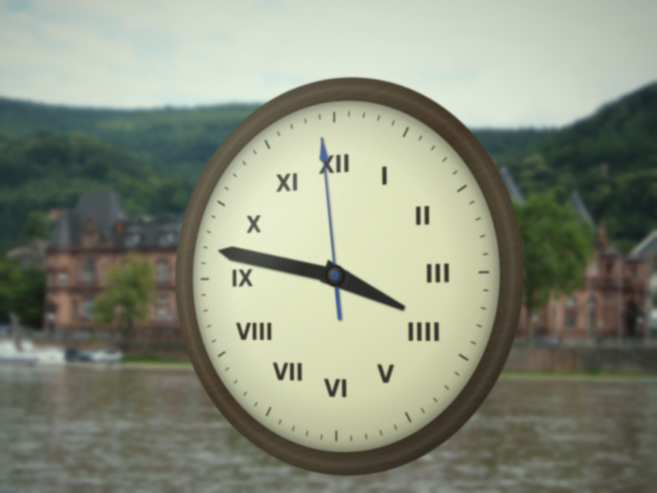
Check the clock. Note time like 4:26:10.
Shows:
3:46:59
